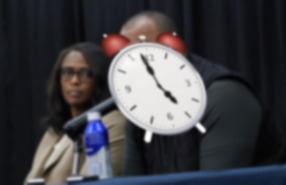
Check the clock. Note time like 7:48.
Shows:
4:58
